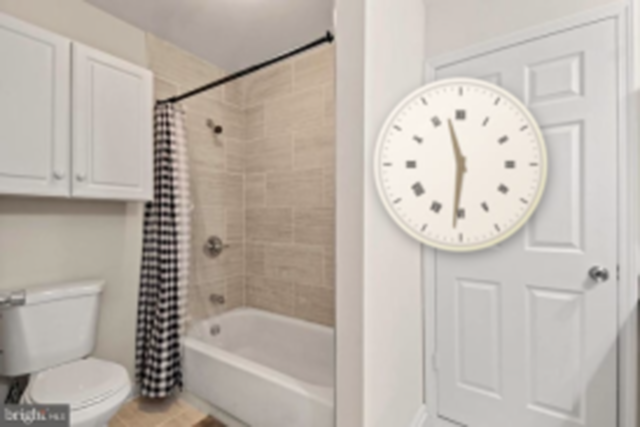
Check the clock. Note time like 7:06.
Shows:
11:31
